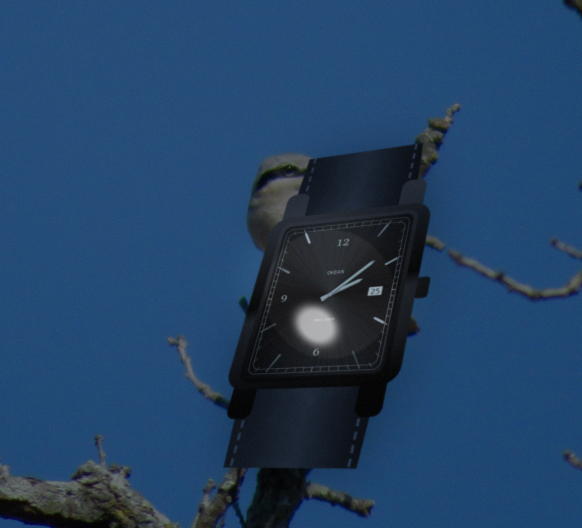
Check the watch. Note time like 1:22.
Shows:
2:08
